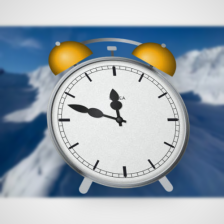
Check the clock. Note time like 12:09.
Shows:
11:48
